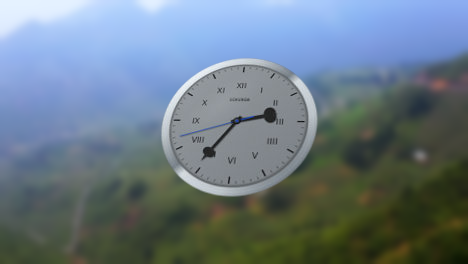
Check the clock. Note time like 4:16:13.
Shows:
2:35:42
